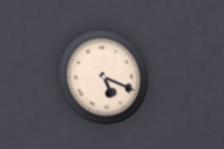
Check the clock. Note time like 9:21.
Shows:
5:19
